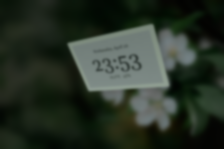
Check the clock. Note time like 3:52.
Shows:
23:53
